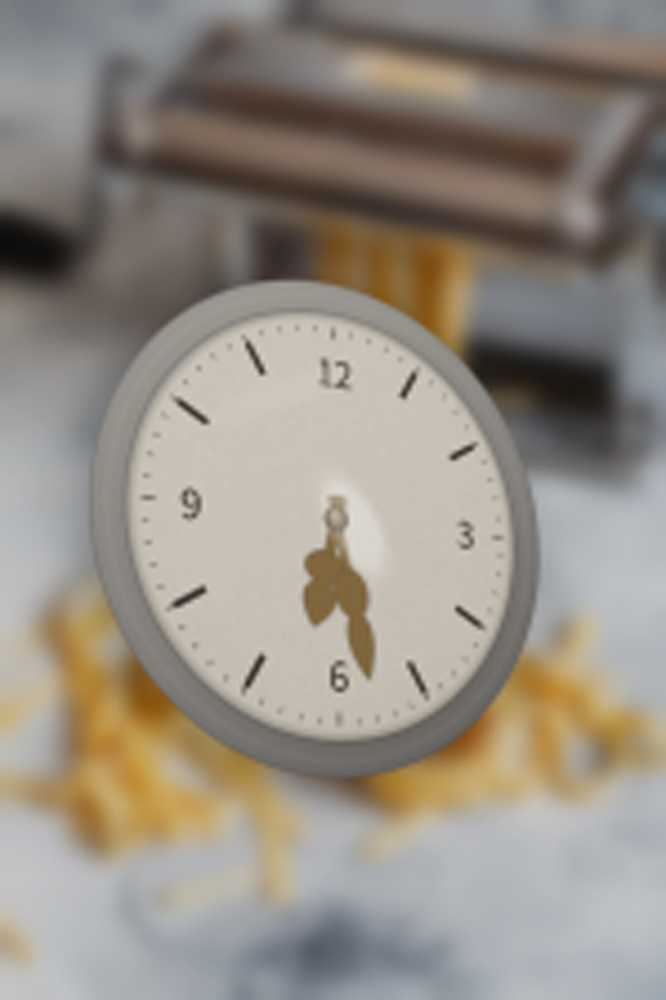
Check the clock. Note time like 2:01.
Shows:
6:28
